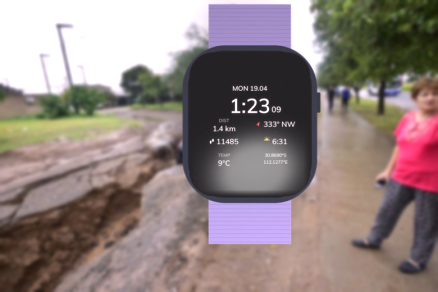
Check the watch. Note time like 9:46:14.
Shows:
1:23:09
